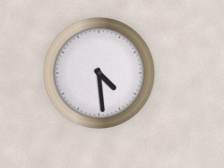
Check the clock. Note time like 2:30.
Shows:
4:29
